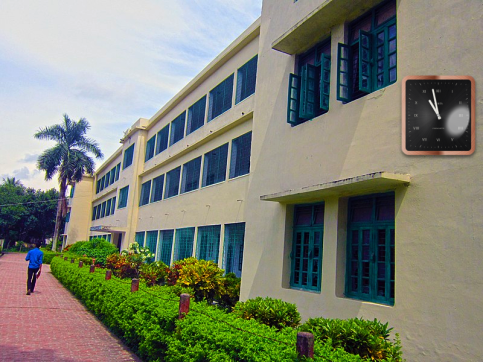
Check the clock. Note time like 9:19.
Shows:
10:58
